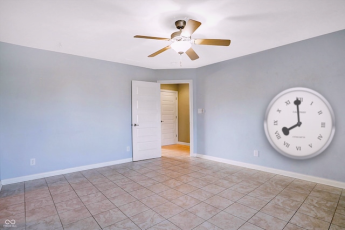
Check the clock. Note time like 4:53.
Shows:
7:59
